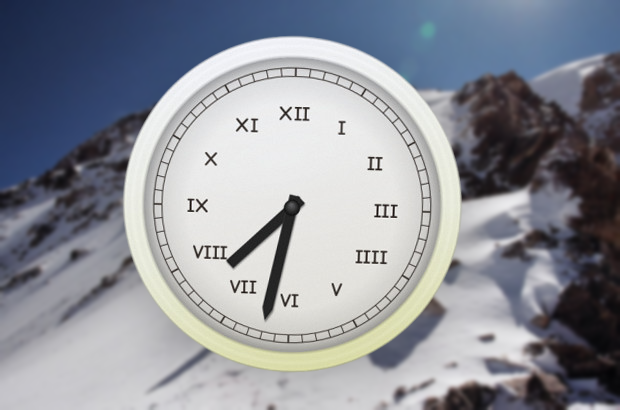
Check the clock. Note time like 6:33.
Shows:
7:32
